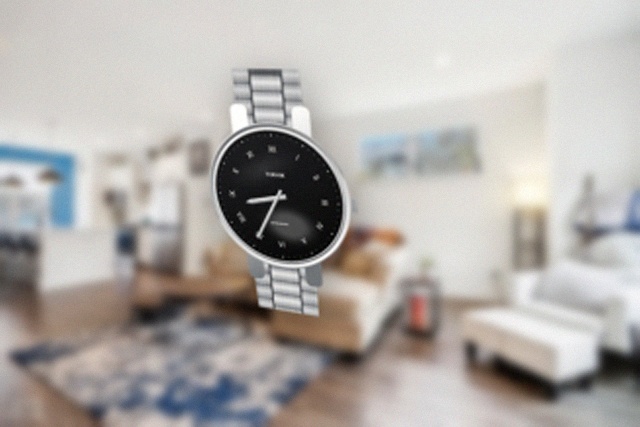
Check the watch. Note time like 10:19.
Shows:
8:35
